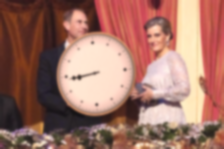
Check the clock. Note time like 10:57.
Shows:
8:44
